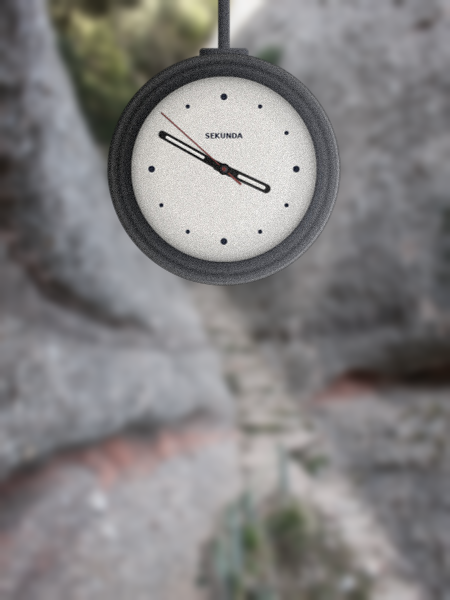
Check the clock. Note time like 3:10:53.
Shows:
3:49:52
